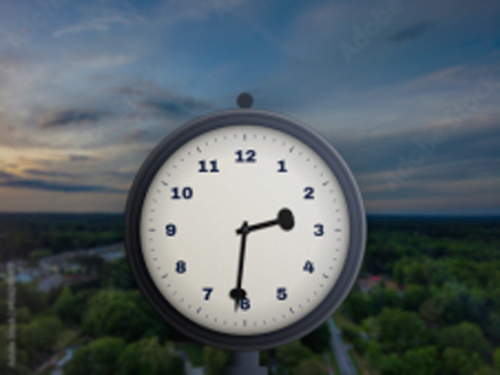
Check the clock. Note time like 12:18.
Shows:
2:31
